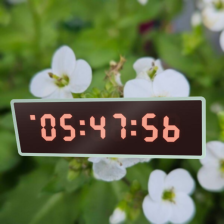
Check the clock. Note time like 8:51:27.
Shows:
5:47:56
